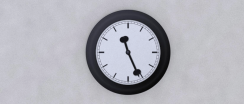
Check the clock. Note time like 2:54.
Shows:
11:26
